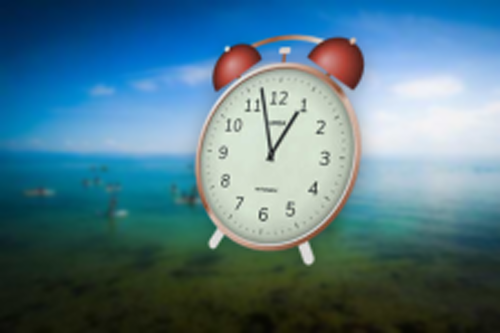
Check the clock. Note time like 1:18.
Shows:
12:57
